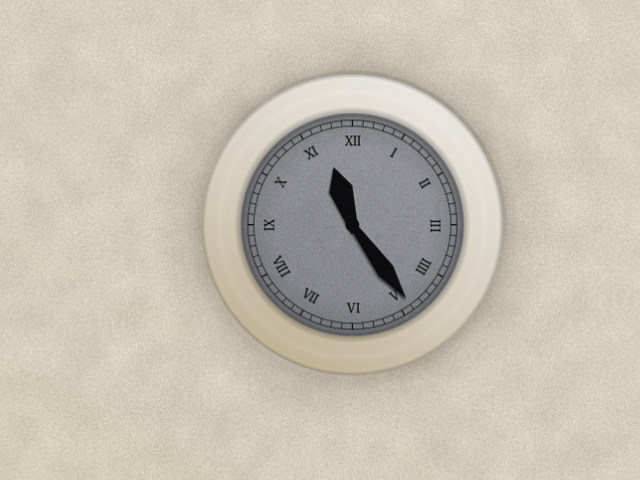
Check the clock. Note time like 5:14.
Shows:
11:24
